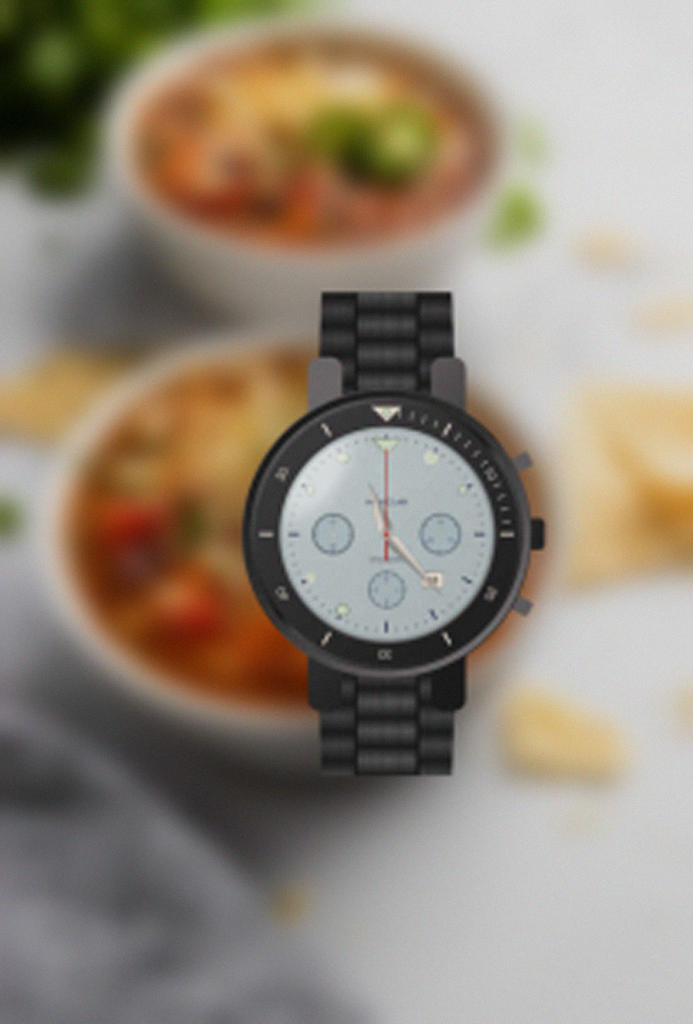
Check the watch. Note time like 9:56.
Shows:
11:23
